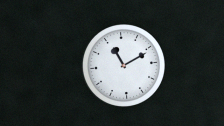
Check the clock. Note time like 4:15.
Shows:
11:11
